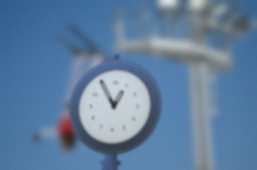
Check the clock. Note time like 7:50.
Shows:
12:55
